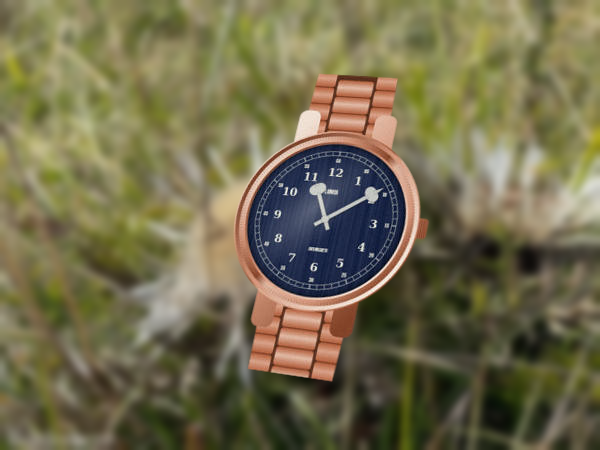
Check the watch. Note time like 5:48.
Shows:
11:09
